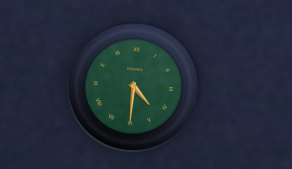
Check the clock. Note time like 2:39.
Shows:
4:30
